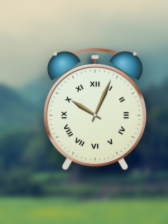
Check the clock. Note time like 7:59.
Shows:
10:04
